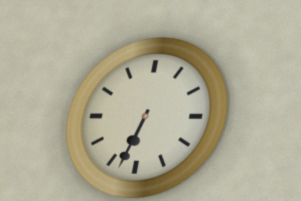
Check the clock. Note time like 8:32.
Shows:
6:33
